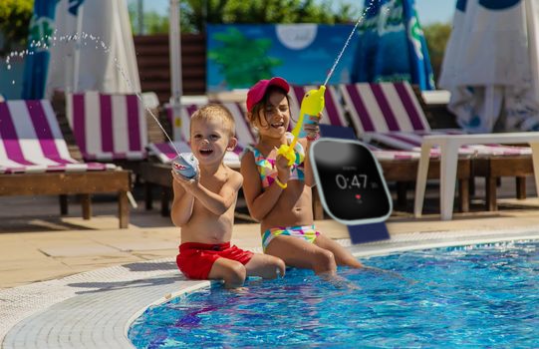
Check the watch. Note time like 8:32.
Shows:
0:47
